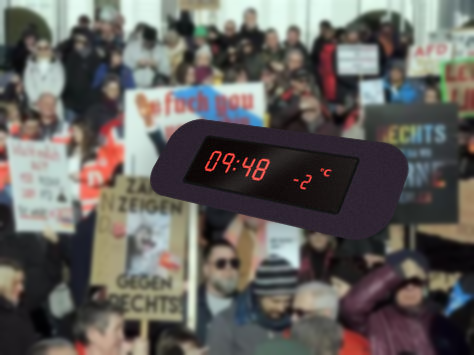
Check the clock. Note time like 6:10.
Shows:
9:48
